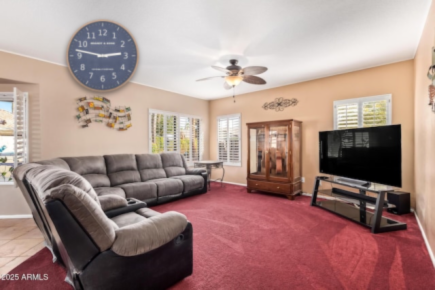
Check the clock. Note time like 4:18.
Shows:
2:47
